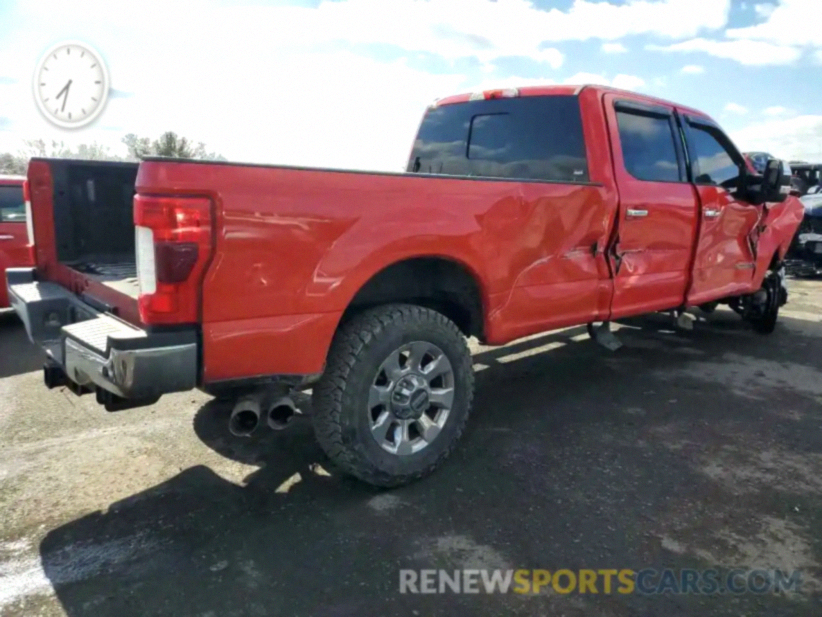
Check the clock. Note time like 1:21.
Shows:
7:33
